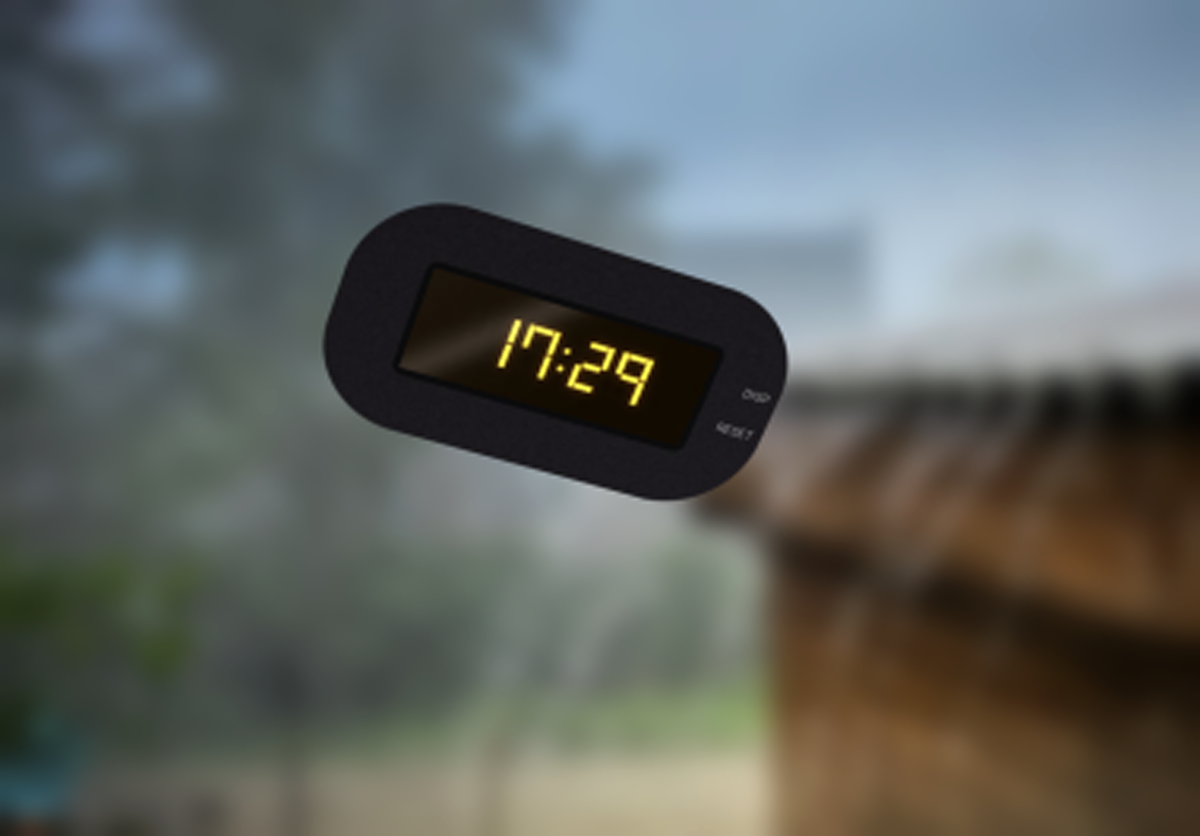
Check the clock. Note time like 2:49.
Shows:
17:29
